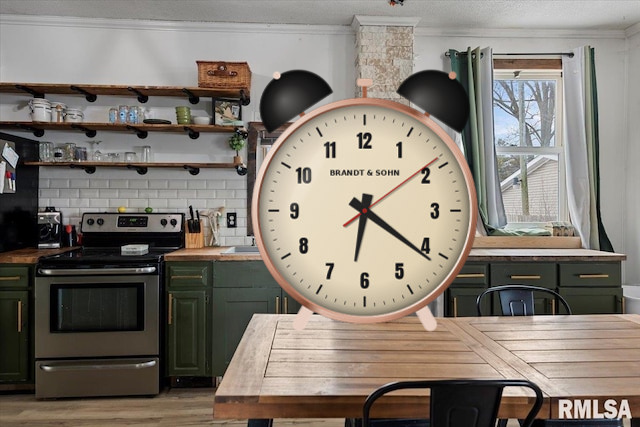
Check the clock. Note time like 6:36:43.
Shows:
6:21:09
